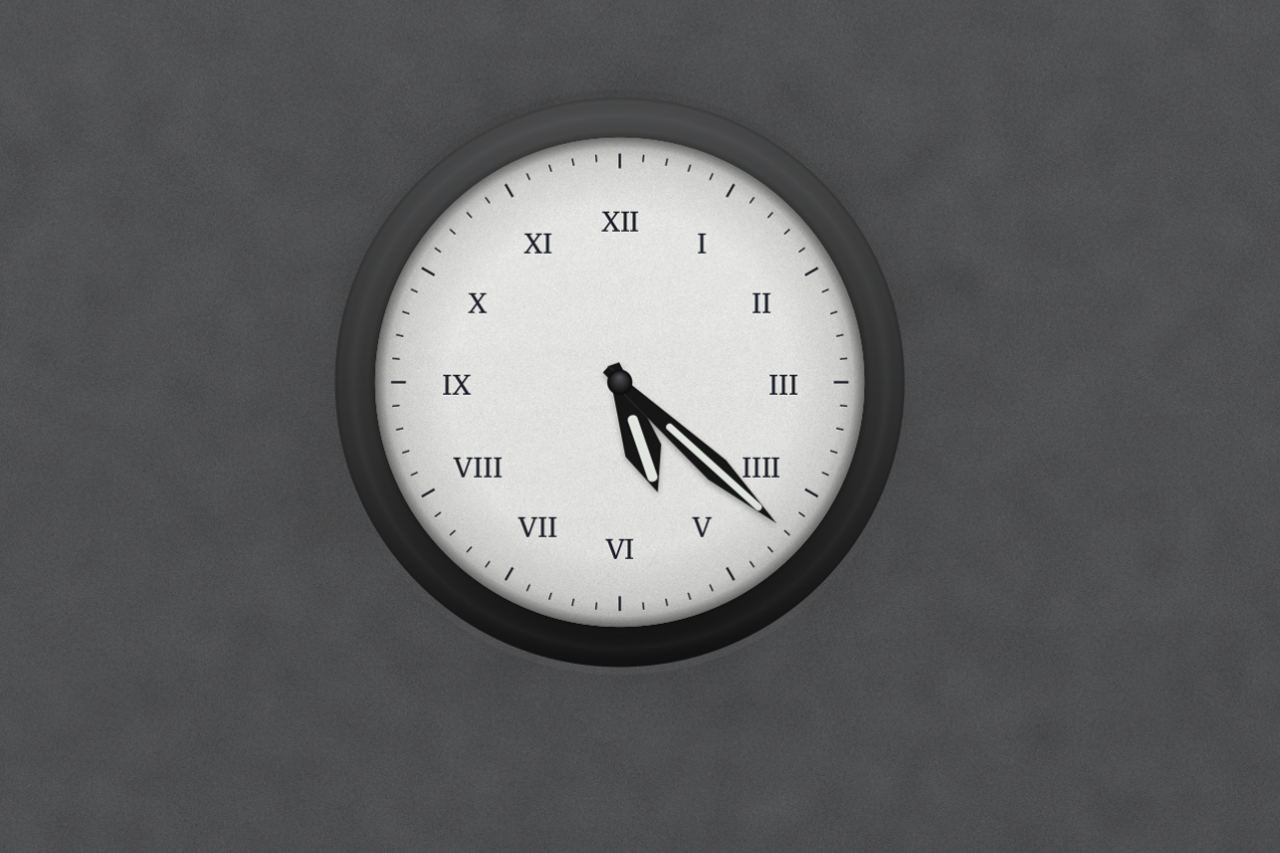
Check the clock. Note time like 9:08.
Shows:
5:22
